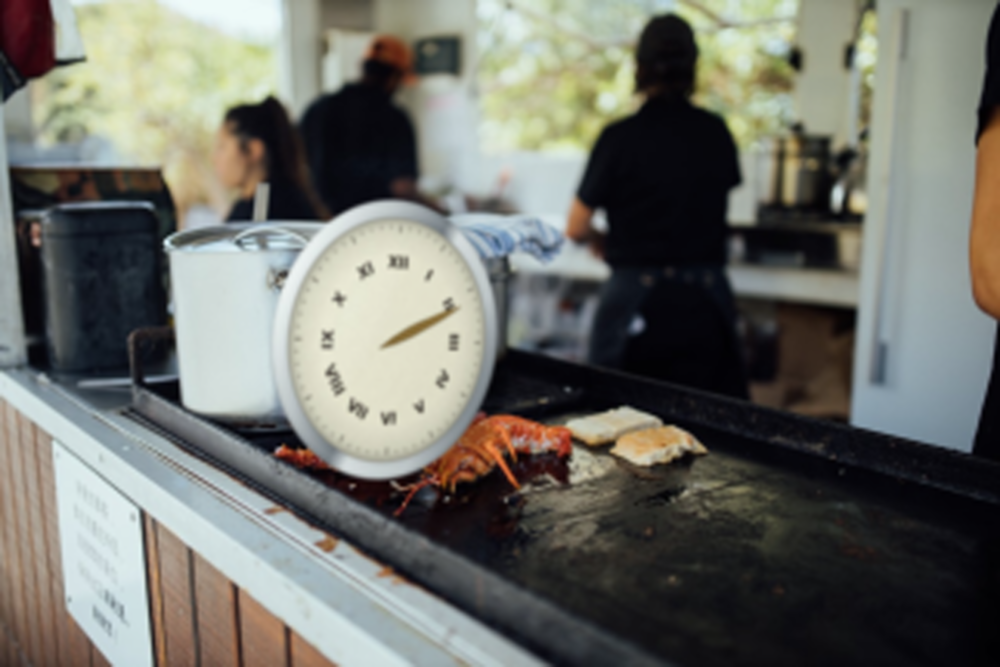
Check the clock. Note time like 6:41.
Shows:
2:11
